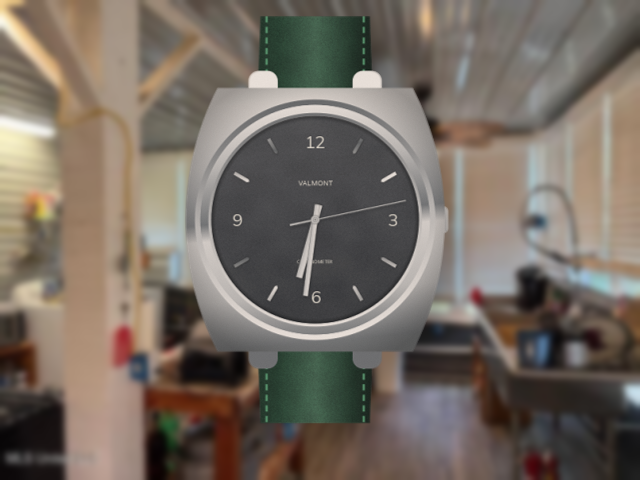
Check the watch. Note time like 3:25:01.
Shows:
6:31:13
